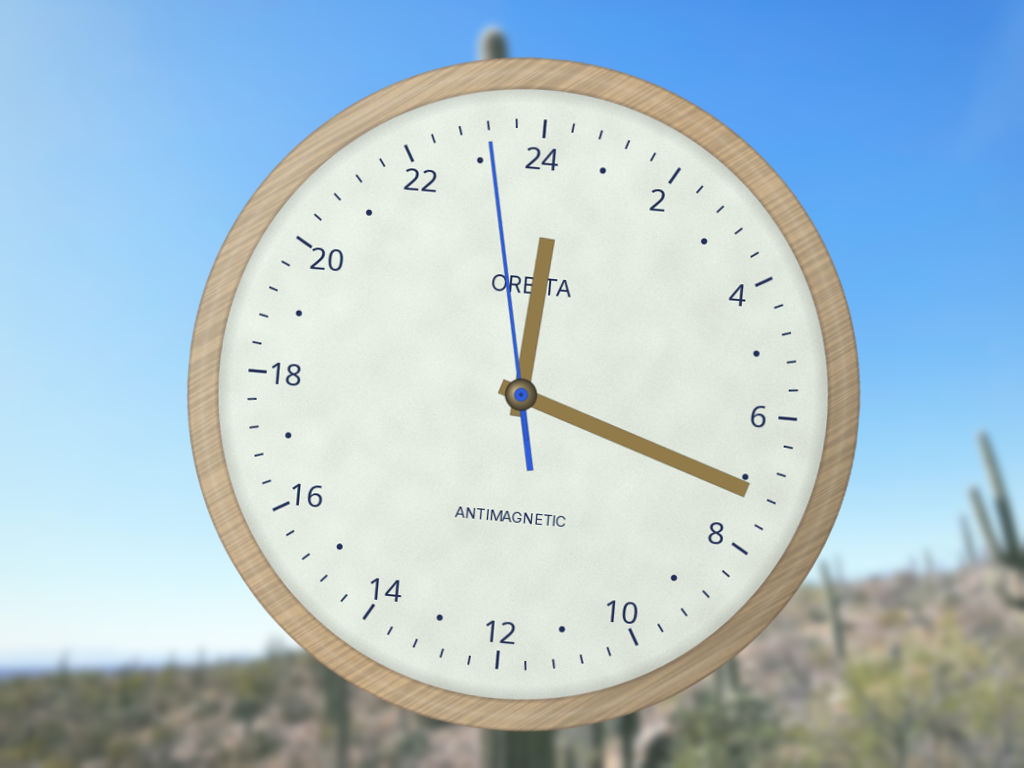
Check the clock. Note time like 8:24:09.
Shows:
0:17:58
